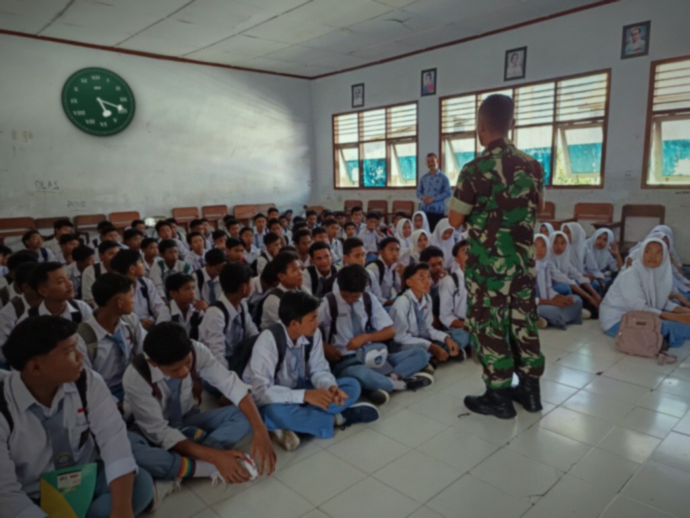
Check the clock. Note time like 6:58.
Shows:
5:19
